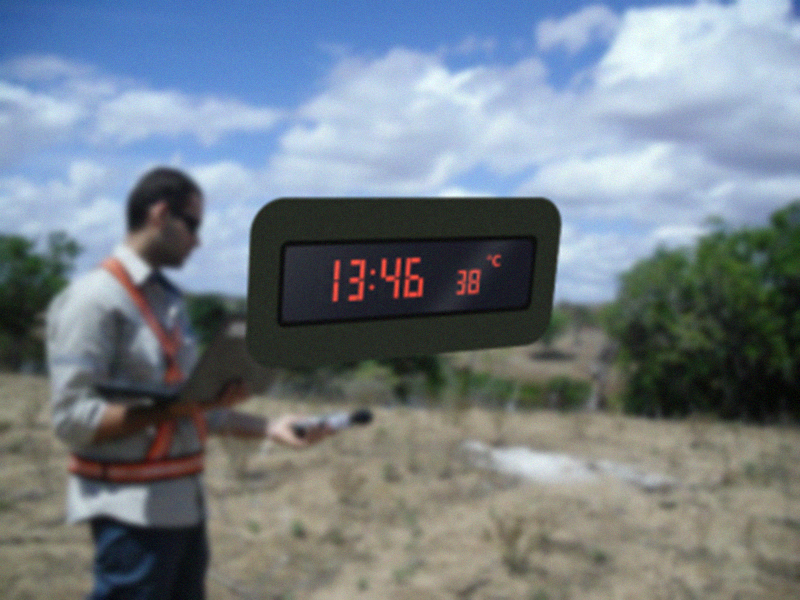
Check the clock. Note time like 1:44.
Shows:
13:46
